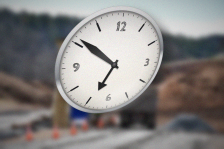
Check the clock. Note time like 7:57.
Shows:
6:51
